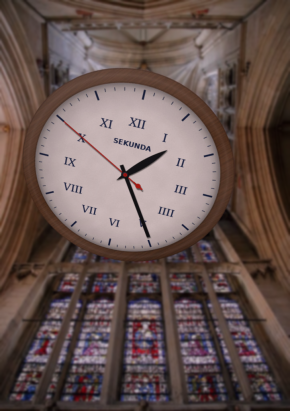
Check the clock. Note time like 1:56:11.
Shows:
1:24:50
